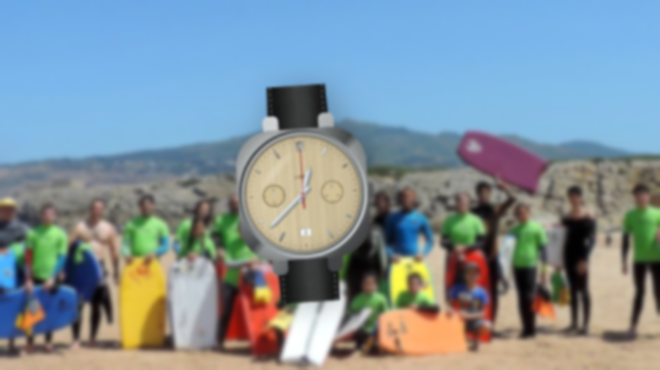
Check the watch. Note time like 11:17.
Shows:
12:38
